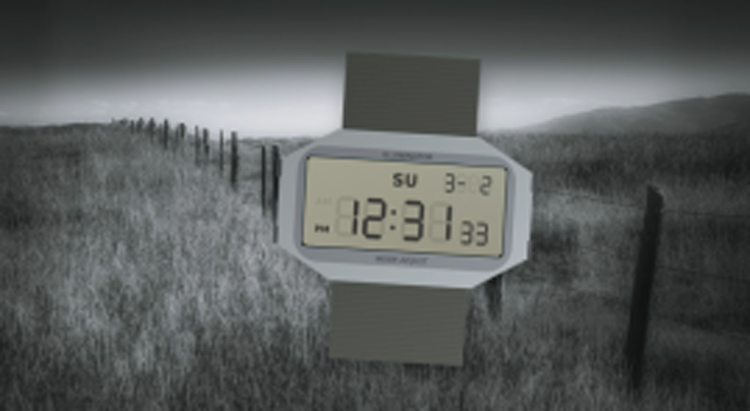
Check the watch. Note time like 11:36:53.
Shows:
12:31:33
